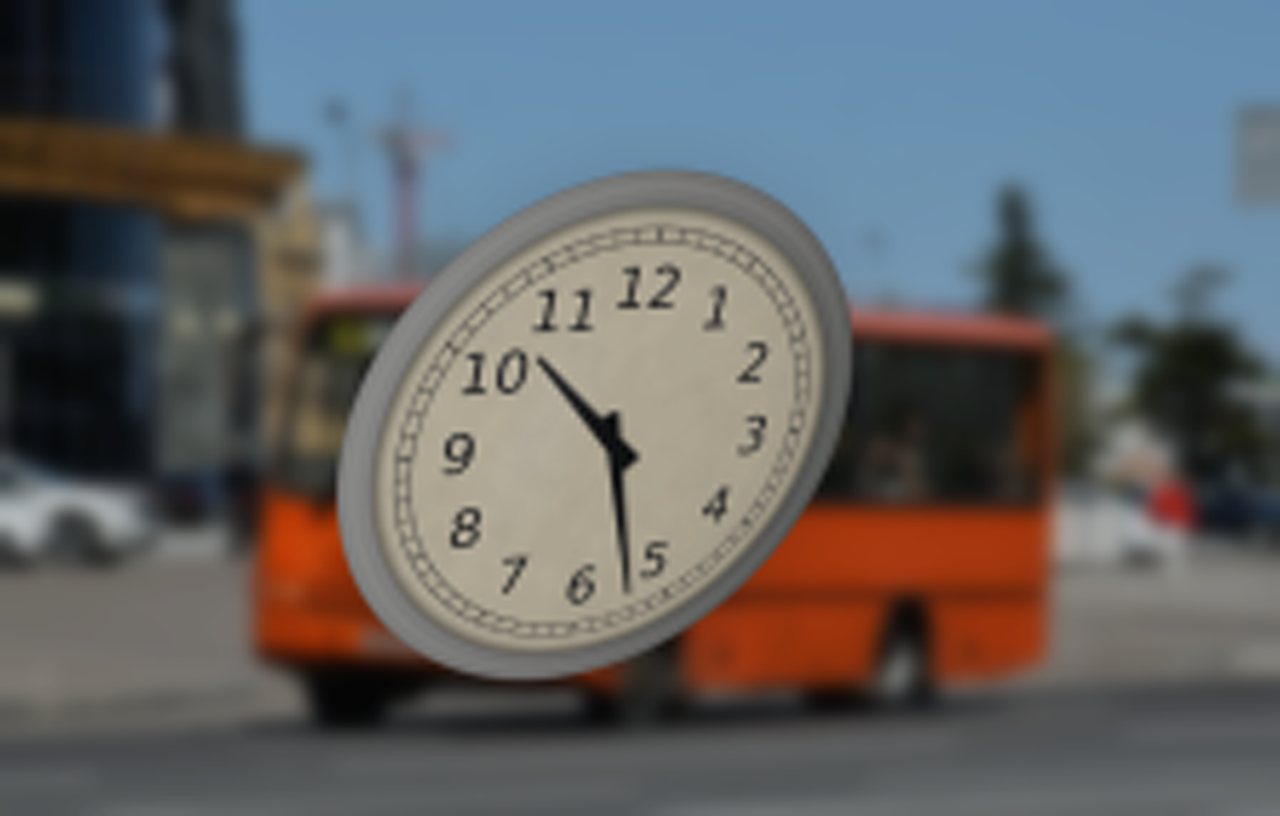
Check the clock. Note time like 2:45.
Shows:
10:27
